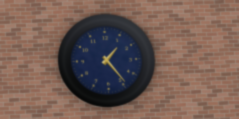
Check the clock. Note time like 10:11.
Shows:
1:24
